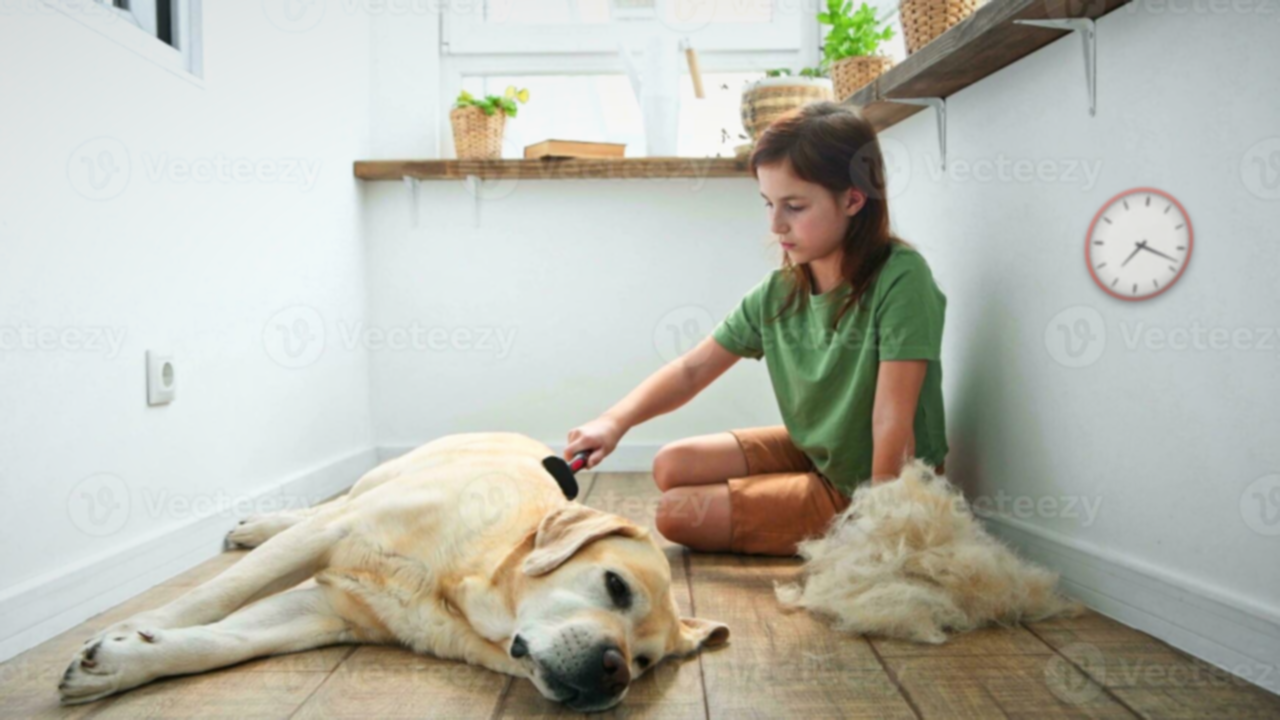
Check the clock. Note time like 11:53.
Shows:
7:18
